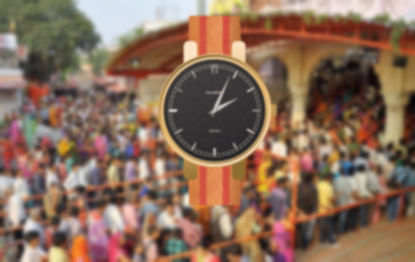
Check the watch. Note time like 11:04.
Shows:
2:04
